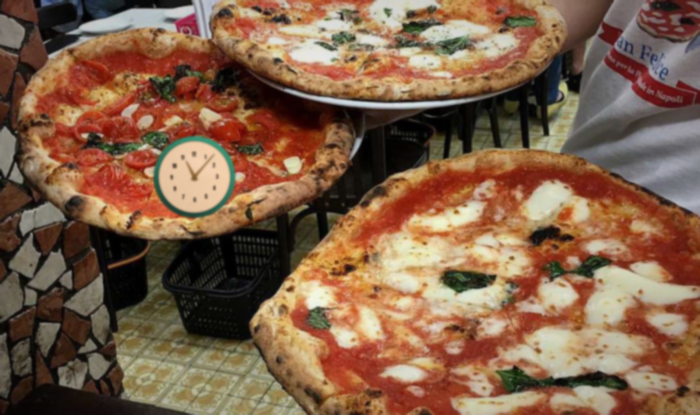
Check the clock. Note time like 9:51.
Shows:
11:07
